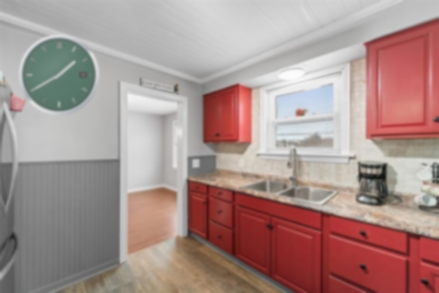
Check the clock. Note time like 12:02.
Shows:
1:40
